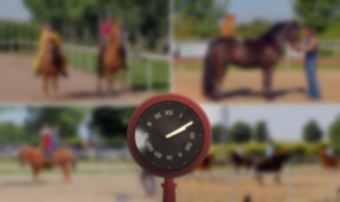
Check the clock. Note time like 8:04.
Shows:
2:10
